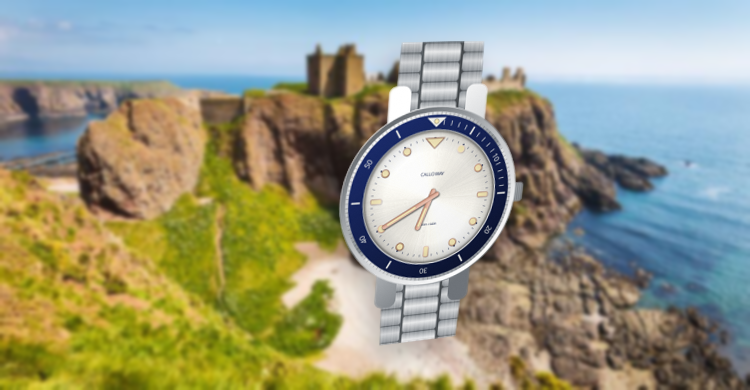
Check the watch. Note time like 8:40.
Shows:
6:40
